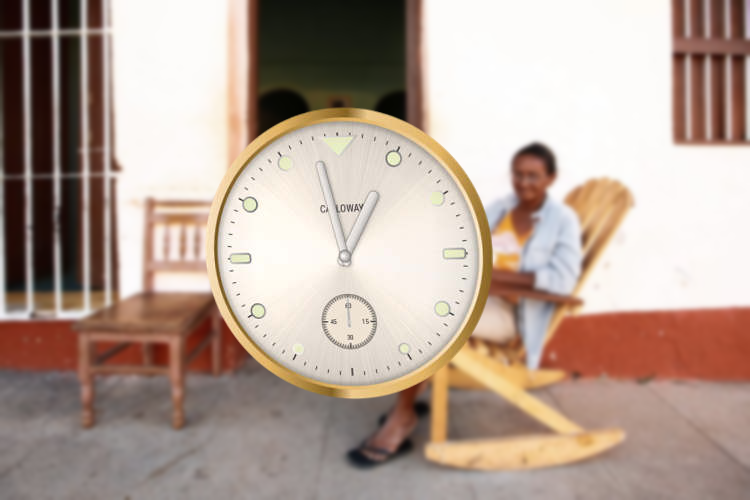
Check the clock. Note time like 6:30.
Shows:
12:58
